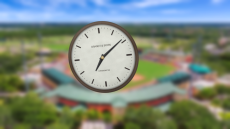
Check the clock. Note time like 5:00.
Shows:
7:09
